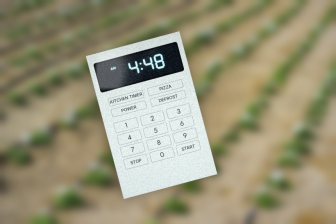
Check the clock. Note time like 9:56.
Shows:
4:48
